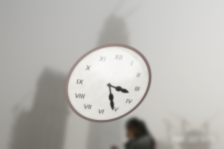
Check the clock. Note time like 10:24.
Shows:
3:26
